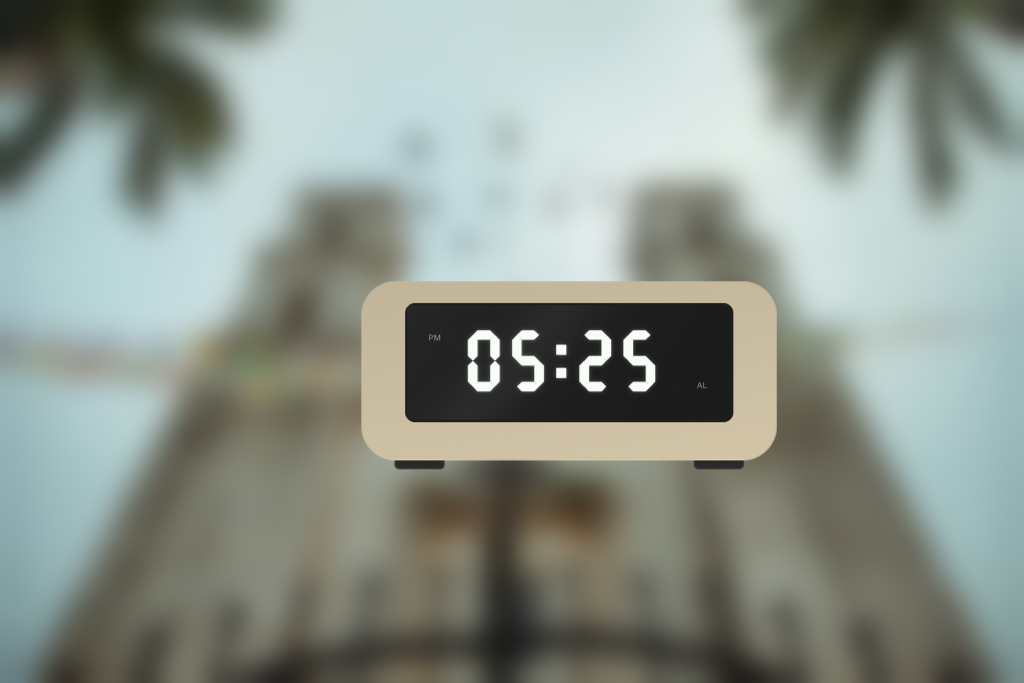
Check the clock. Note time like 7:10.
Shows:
5:25
